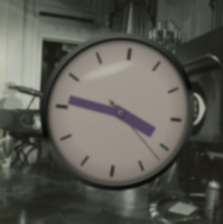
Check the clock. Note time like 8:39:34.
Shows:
3:46:22
